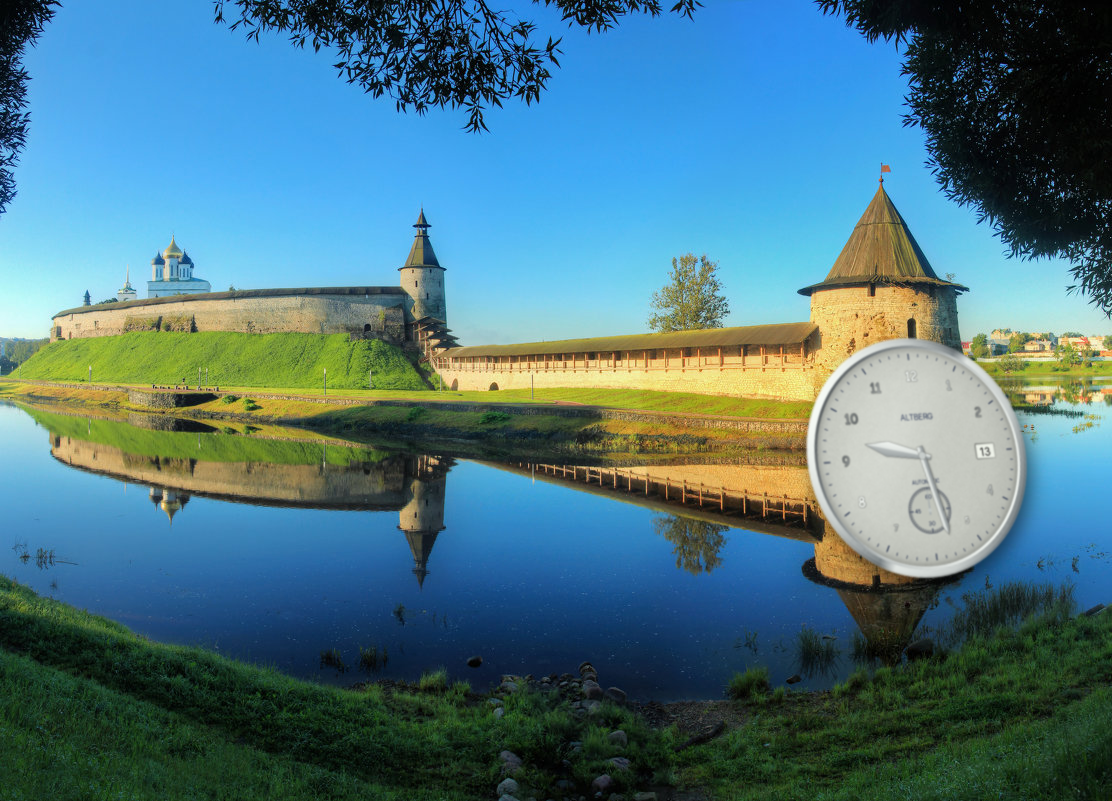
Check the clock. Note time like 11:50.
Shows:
9:28
